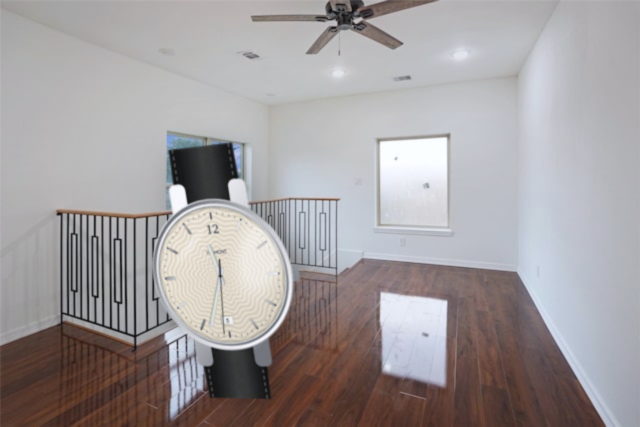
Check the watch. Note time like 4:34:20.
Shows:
11:33:31
